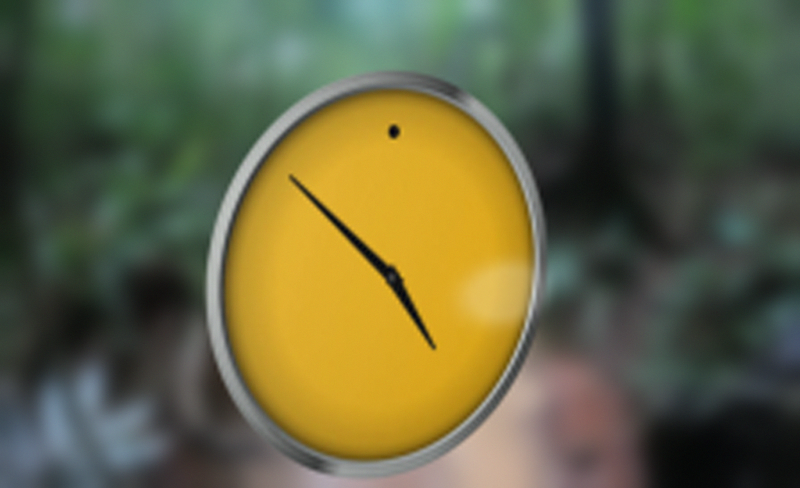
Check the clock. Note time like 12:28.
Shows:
4:52
